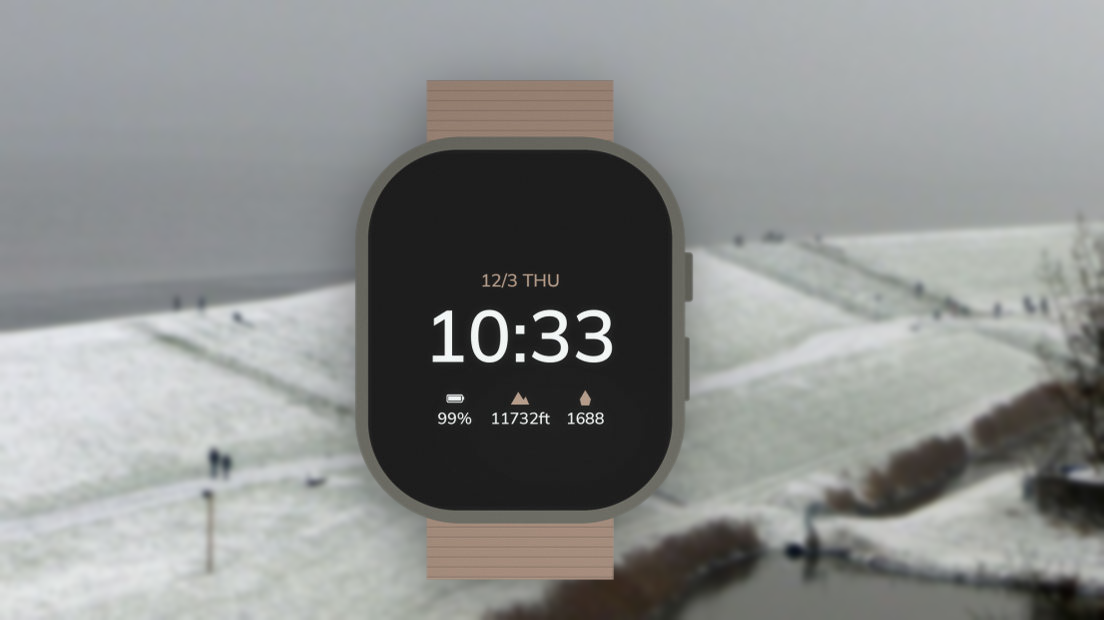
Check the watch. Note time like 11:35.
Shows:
10:33
